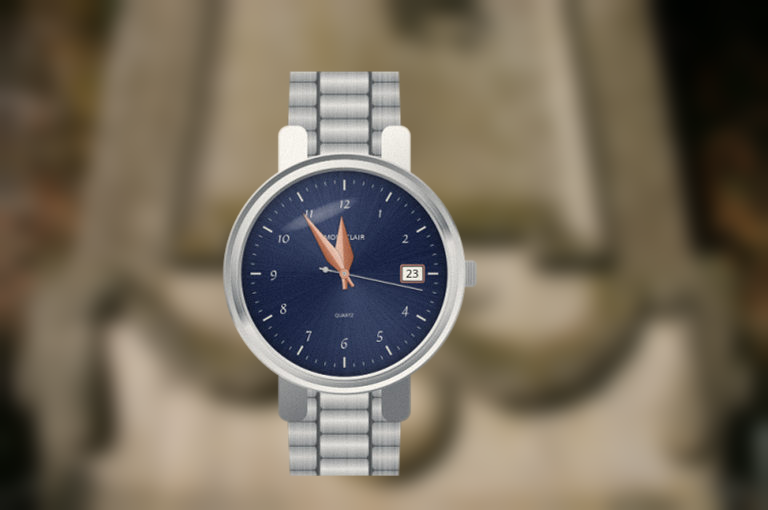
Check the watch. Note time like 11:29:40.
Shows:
11:54:17
